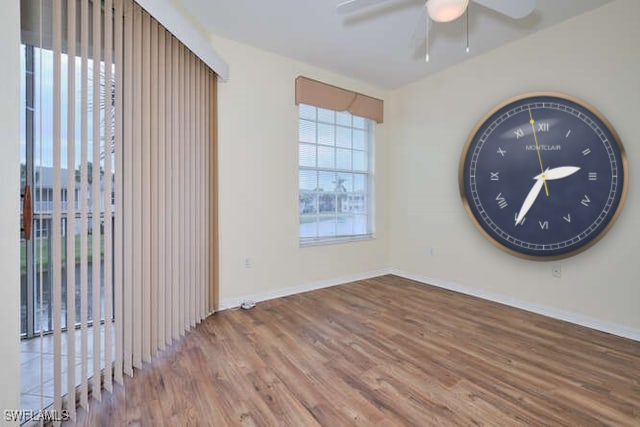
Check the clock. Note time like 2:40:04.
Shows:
2:34:58
